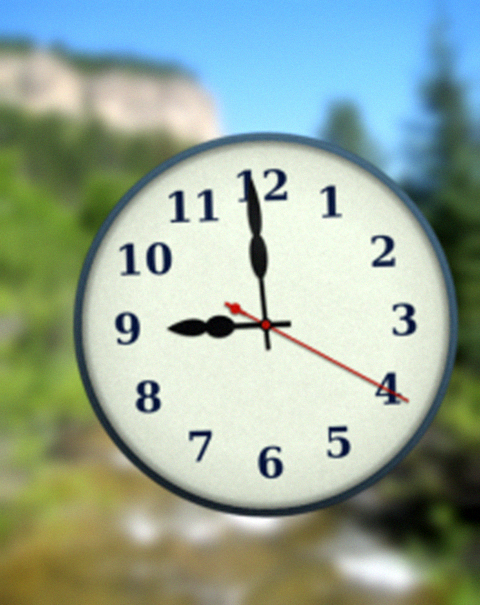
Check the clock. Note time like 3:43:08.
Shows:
8:59:20
